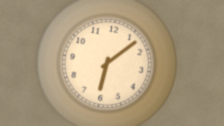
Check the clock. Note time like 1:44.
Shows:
6:07
